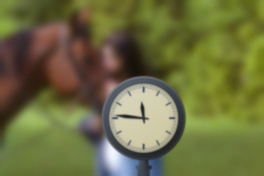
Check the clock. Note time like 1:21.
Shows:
11:46
